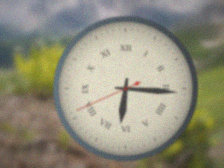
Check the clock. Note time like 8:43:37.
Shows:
6:15:41
